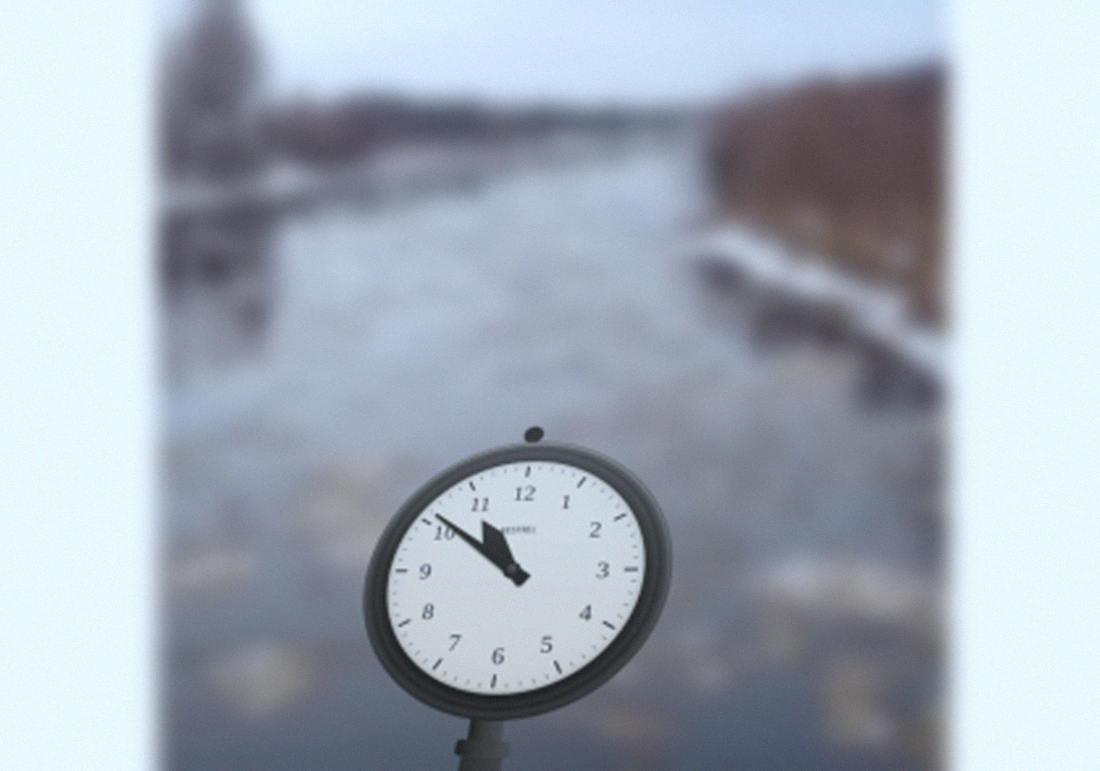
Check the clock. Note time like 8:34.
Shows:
10:51
